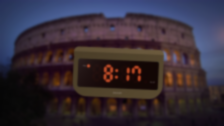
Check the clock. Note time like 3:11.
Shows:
8:17
